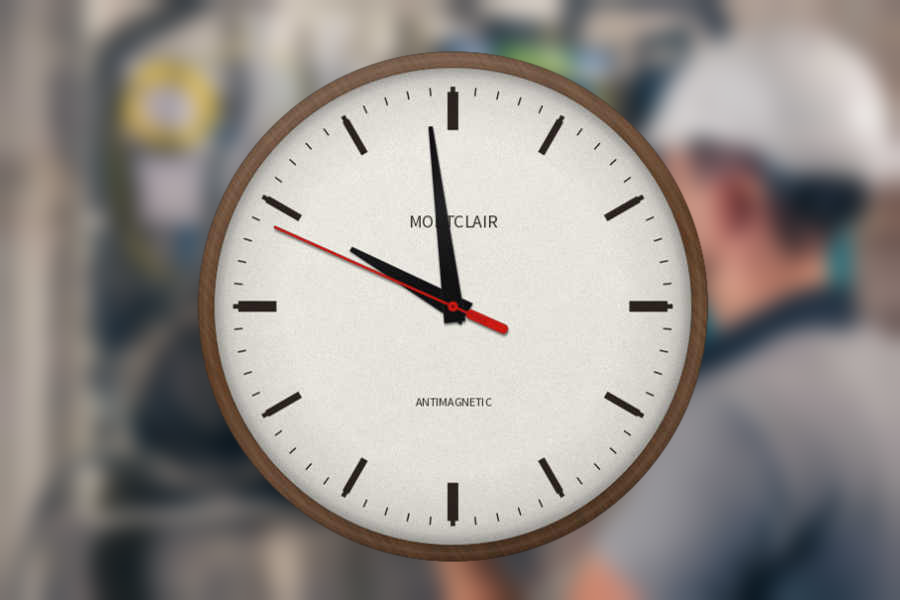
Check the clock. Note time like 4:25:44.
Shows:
9:58:49
